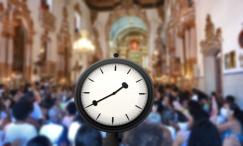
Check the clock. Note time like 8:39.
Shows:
1:40
